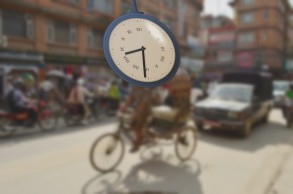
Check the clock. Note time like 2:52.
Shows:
8:31
